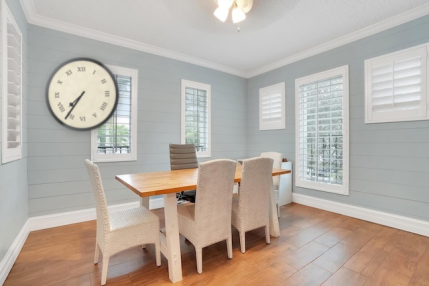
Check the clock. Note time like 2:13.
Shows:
7:36
